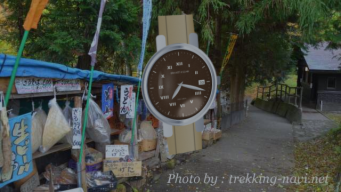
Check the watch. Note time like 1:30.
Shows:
7:18
